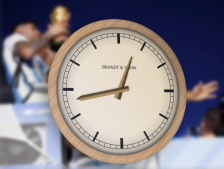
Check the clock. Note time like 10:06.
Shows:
12:43
